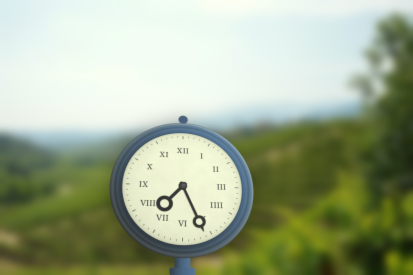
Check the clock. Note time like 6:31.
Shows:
7:26
